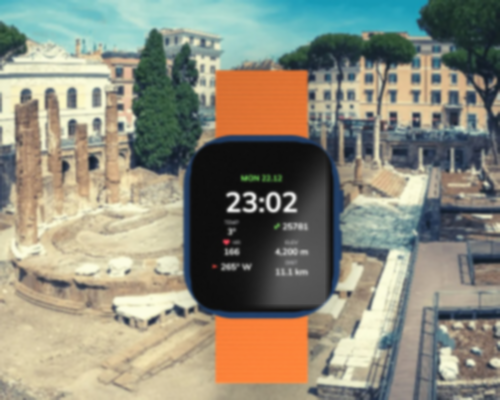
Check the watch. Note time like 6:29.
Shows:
23:02
